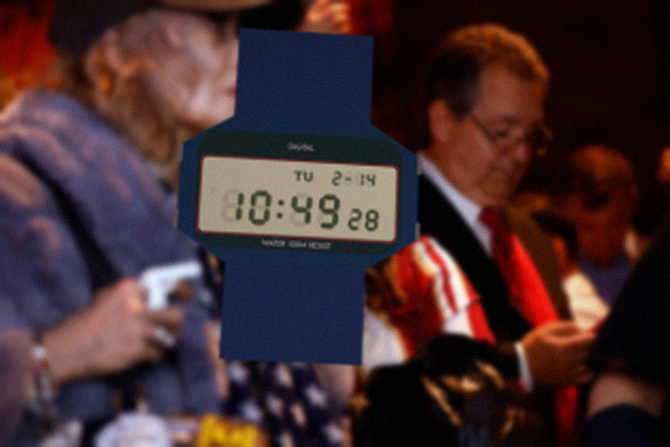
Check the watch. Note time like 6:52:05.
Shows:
10:49:28
